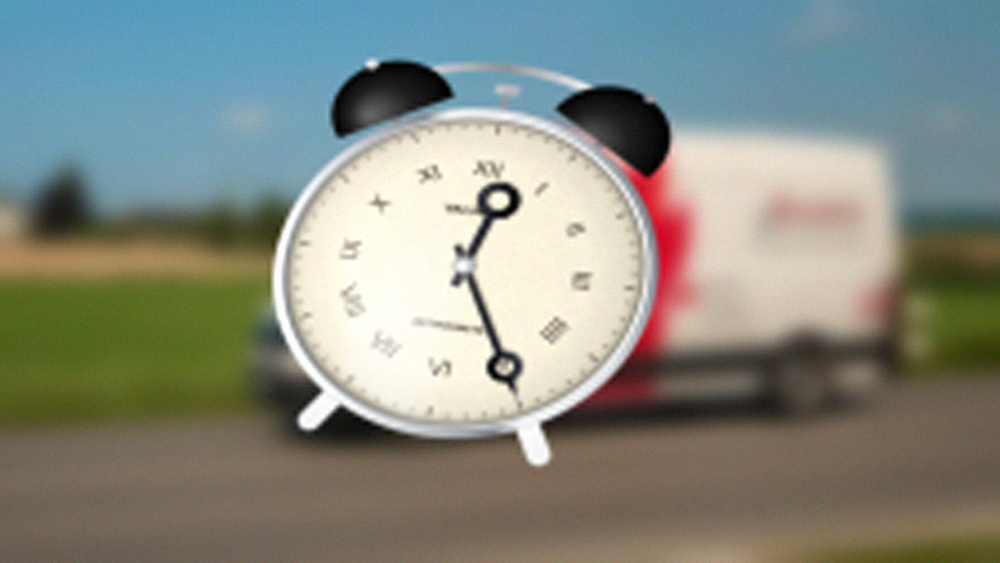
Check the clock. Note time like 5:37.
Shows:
12:25
